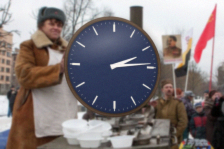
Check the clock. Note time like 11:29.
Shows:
2:14
